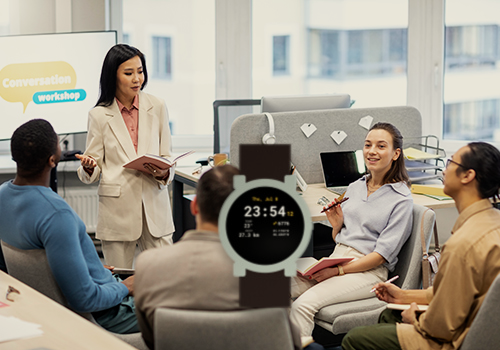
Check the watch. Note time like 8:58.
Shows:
23:54
